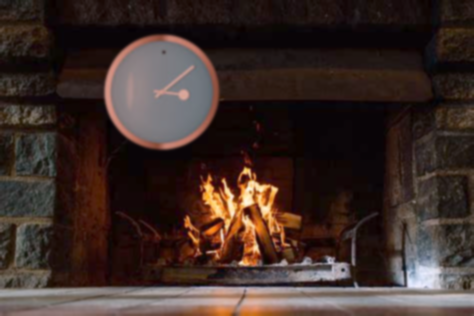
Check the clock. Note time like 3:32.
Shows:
3:08
